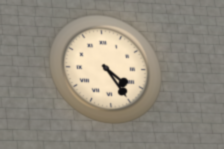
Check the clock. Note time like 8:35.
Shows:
4:25
